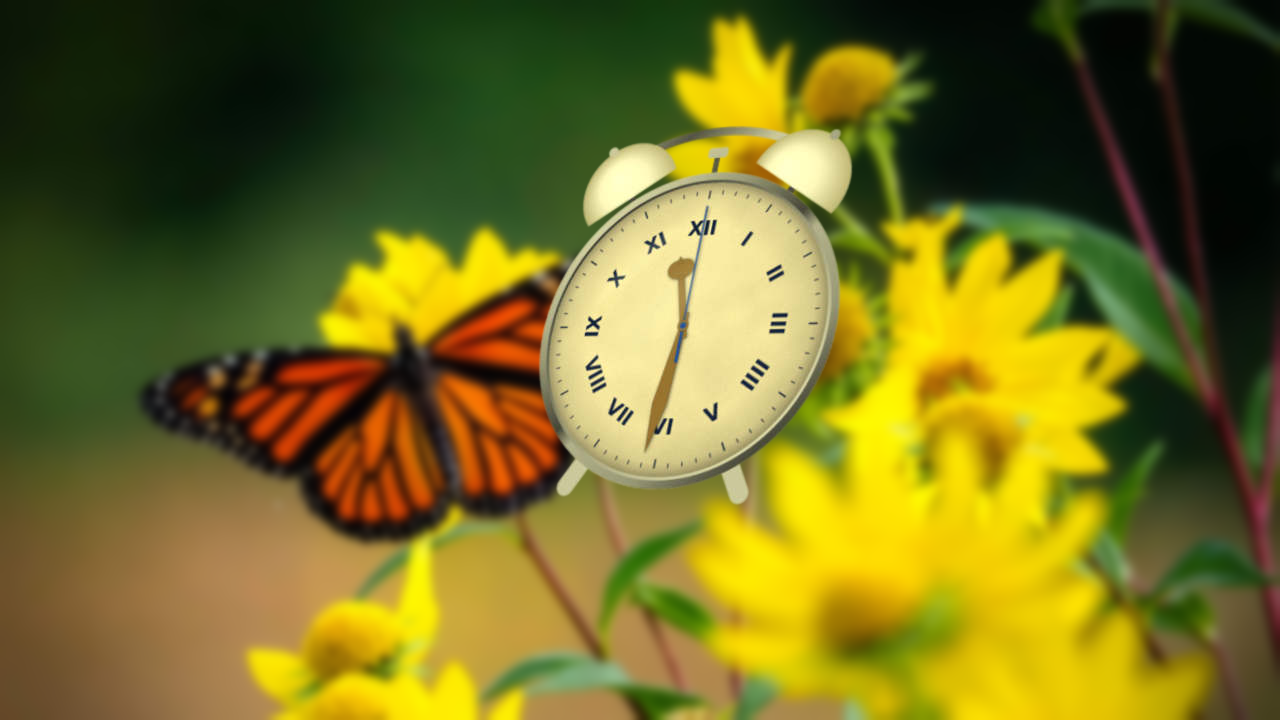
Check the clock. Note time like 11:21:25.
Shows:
11:31:00
